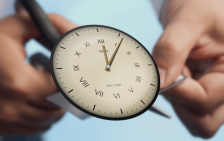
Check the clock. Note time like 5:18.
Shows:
12:06
